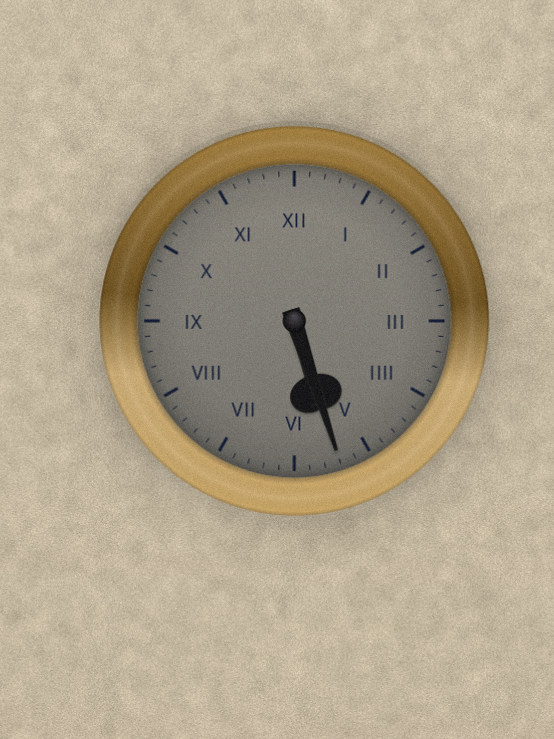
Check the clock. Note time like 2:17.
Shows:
5:27
